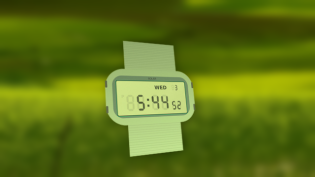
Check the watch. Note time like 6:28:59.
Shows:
5:44:52
